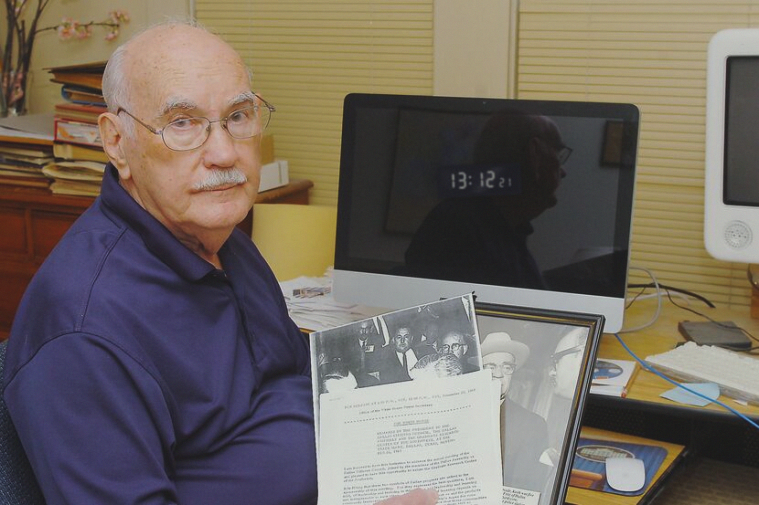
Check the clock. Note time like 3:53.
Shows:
13:12
